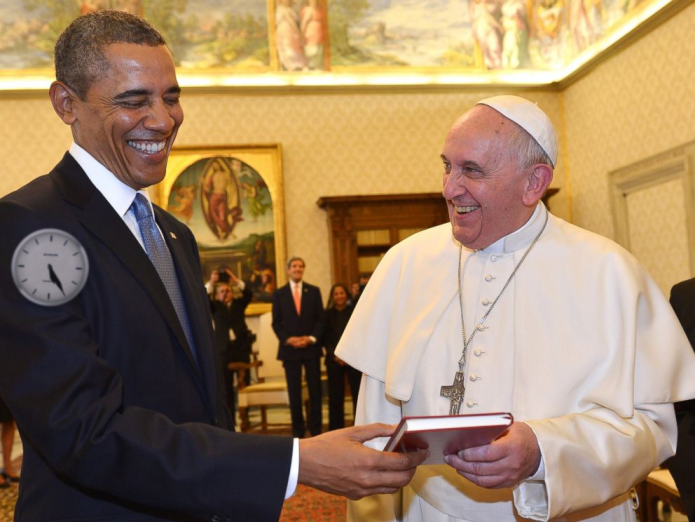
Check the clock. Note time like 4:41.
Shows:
5:25
